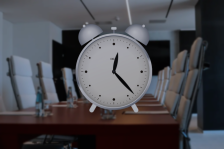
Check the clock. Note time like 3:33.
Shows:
12:23
